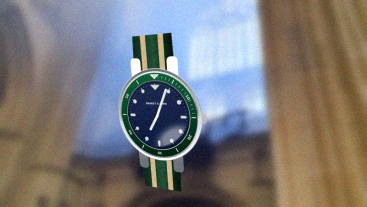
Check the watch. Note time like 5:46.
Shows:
7:04
